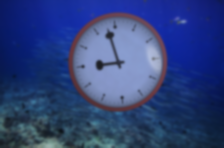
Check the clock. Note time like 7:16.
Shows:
8:58
